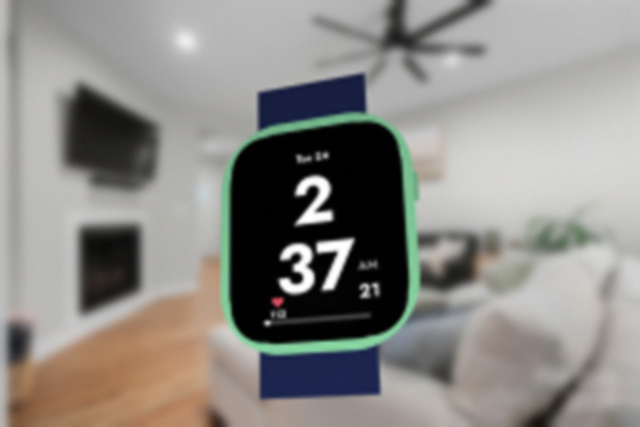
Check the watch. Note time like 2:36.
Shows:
2:37
